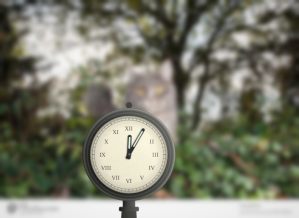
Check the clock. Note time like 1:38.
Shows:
12:05
